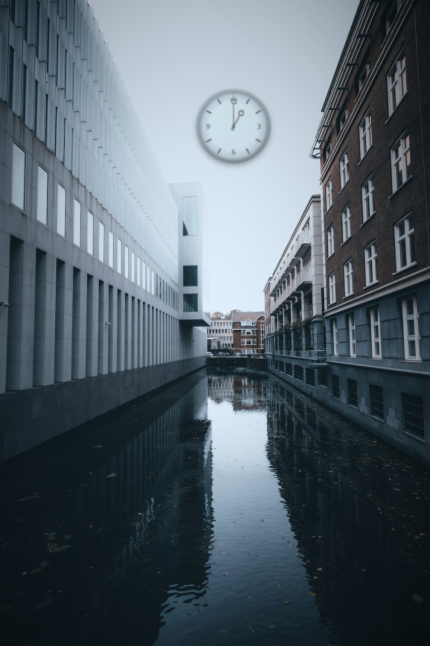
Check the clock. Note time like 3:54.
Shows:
1:00
